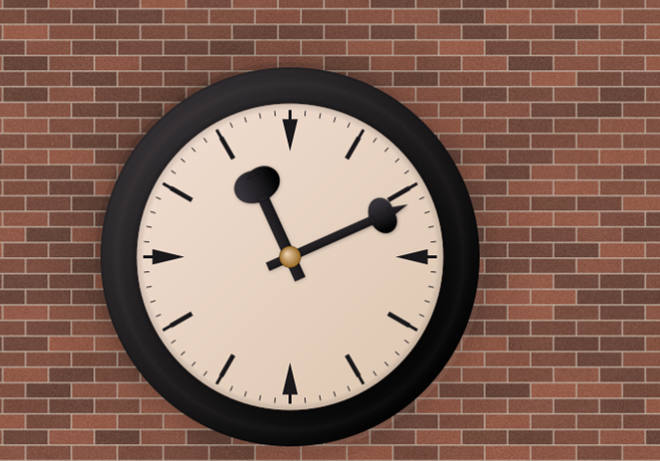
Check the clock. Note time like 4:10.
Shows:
11:11
